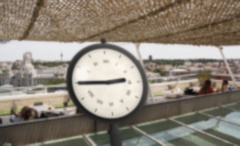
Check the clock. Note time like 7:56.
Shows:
2:45
